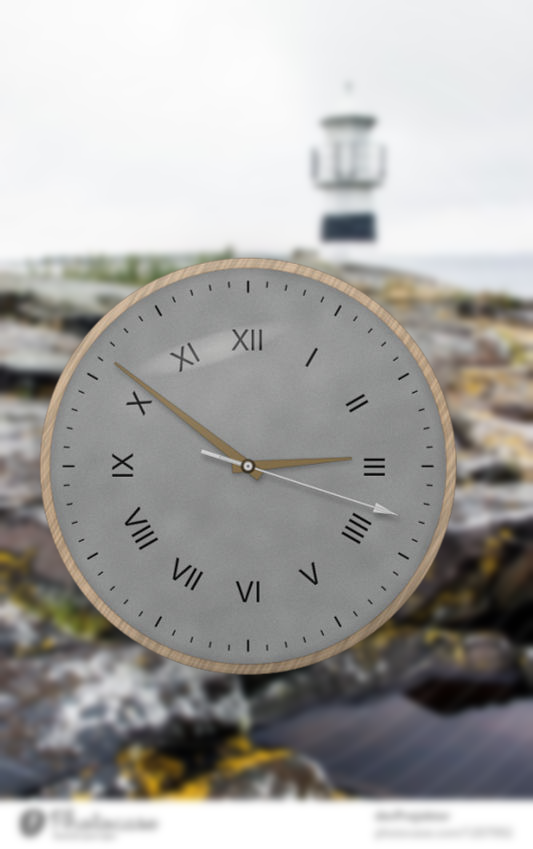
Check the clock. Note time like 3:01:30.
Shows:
2:51:18
